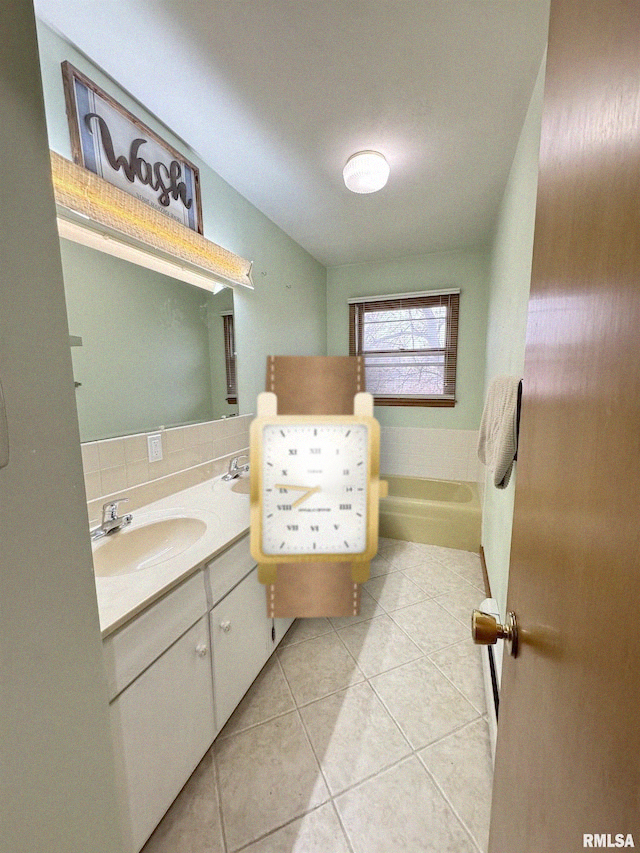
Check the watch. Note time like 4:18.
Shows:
7:46
